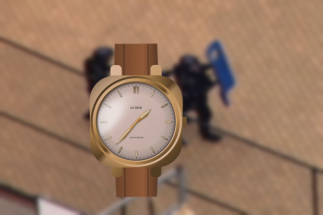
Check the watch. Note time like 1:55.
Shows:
1:37
